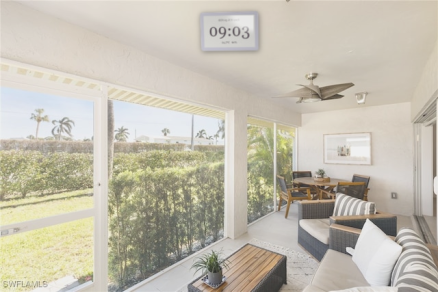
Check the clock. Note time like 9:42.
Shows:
9:03
